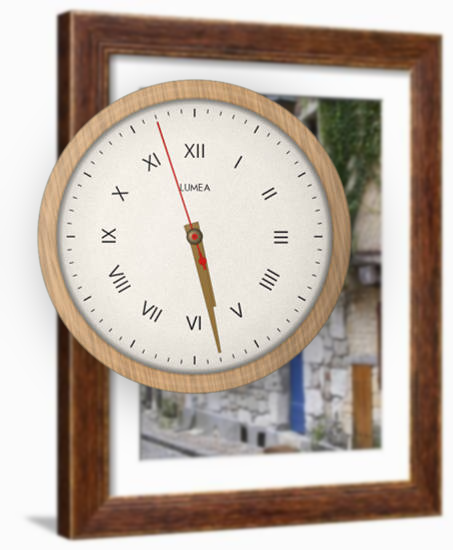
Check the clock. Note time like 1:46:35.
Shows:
5:27:57
